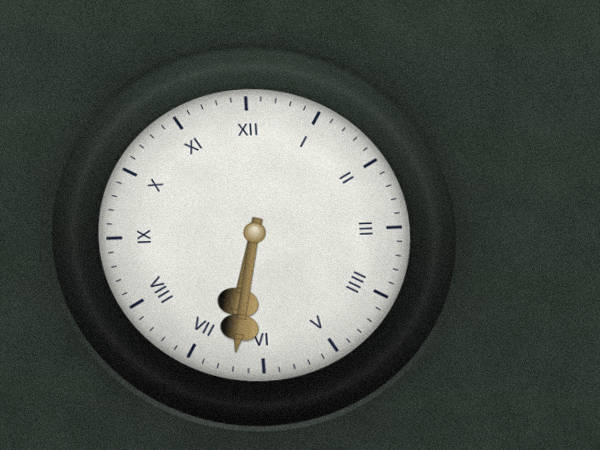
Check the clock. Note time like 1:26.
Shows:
6:32
